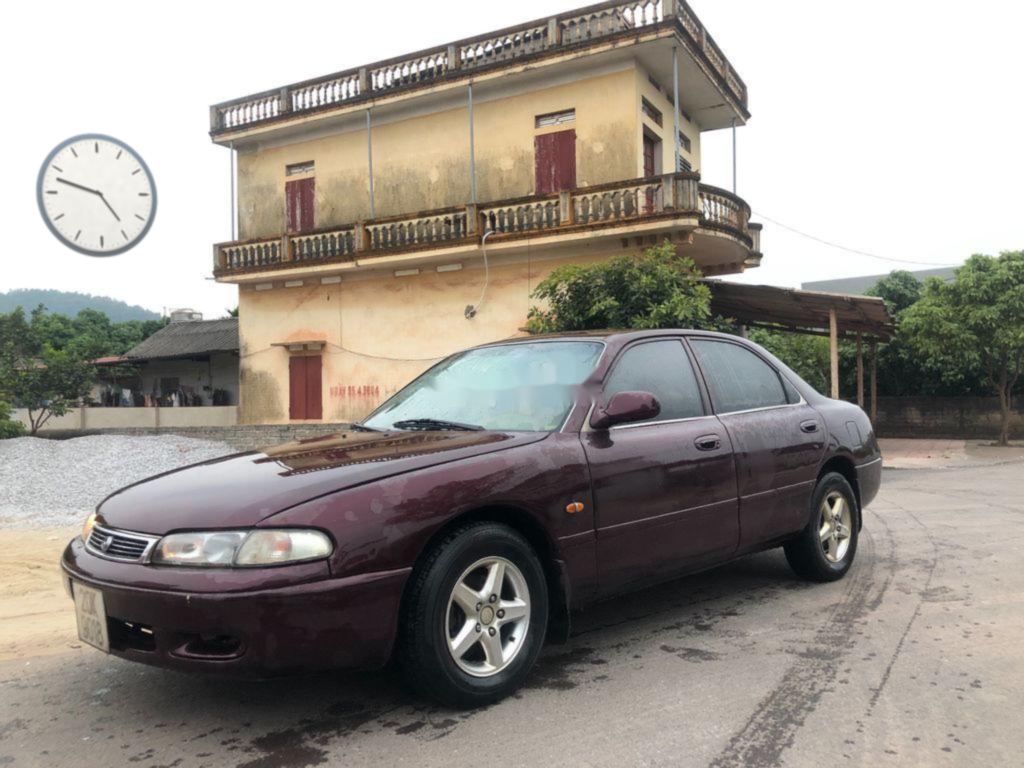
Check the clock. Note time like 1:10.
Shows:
4:48
